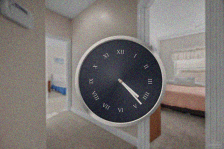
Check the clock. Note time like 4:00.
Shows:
4:23
